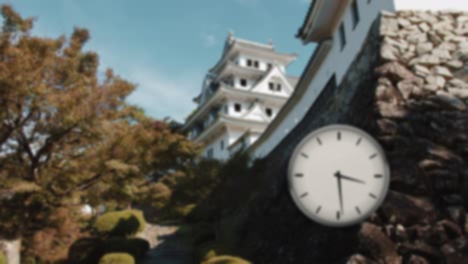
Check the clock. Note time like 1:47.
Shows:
3:29
